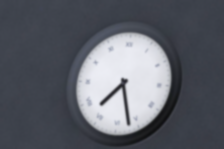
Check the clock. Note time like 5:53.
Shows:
7:27
